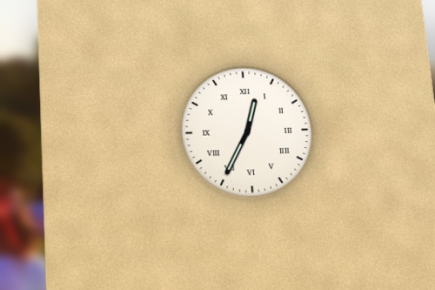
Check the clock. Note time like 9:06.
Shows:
12:35
